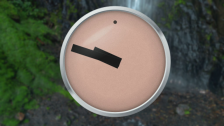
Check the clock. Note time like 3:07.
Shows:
9:48
